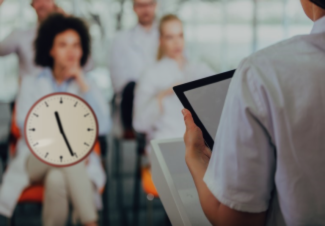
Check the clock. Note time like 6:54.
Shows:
11:26
